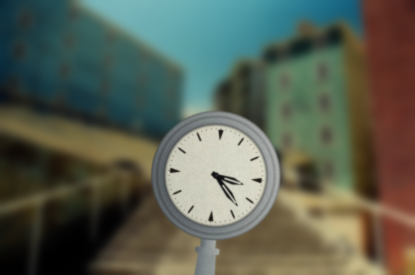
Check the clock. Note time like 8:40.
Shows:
3:23
